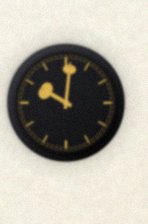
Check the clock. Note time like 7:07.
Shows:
10:01
